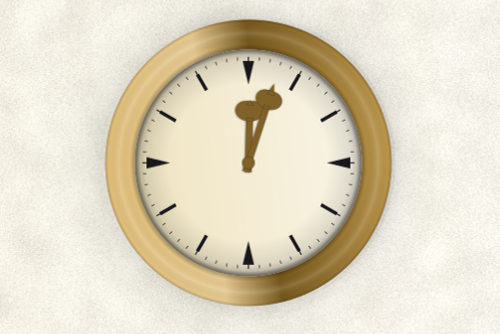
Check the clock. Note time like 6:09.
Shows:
12:03
